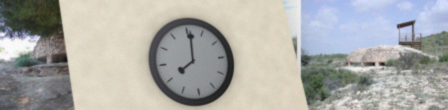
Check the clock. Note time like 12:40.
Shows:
8:01
